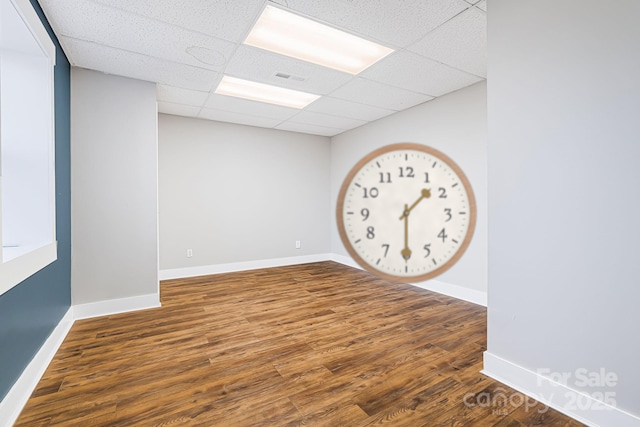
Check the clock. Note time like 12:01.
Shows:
1:30
